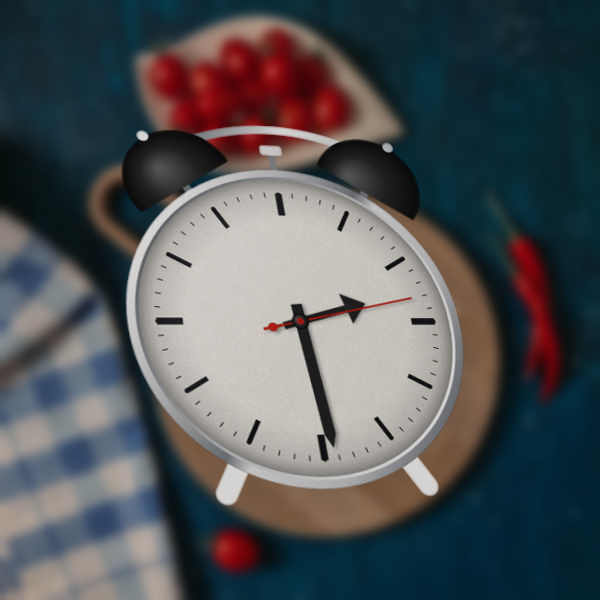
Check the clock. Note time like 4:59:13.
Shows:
2:29:13
